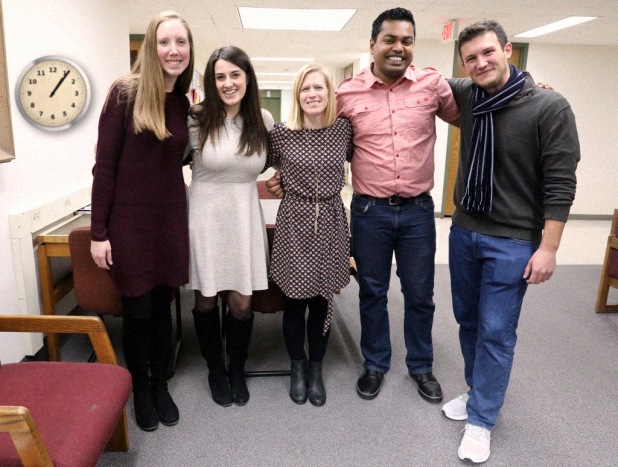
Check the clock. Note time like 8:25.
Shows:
1:06
